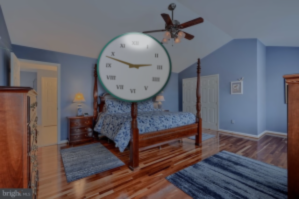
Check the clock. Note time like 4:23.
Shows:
2:48
